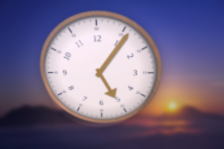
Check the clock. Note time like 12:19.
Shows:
5:06
